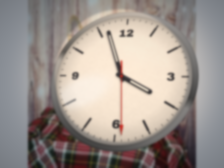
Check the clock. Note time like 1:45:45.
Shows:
3:56:29
